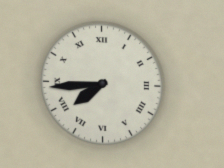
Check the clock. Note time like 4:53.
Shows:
7:44
